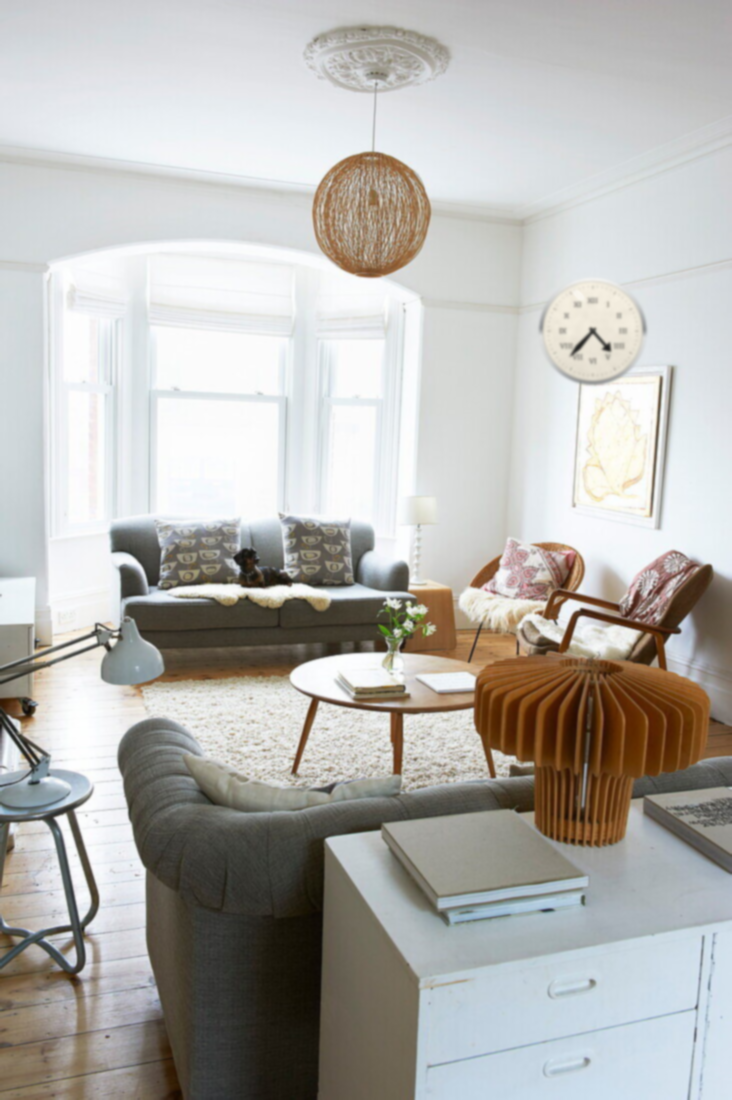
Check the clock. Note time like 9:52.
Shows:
4:37
